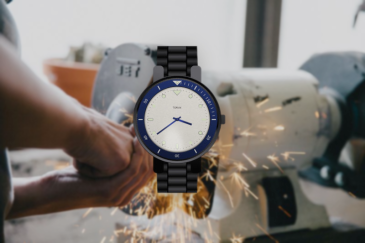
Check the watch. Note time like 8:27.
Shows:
3:39
